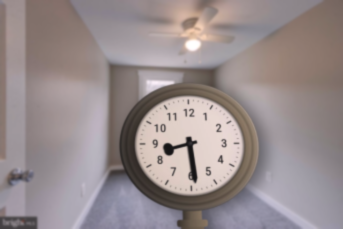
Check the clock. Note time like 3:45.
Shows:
8:29
